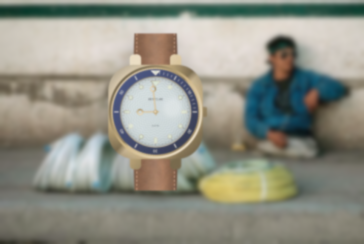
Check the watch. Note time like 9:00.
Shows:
8:59
